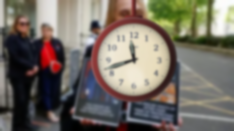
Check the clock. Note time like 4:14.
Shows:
11:42
